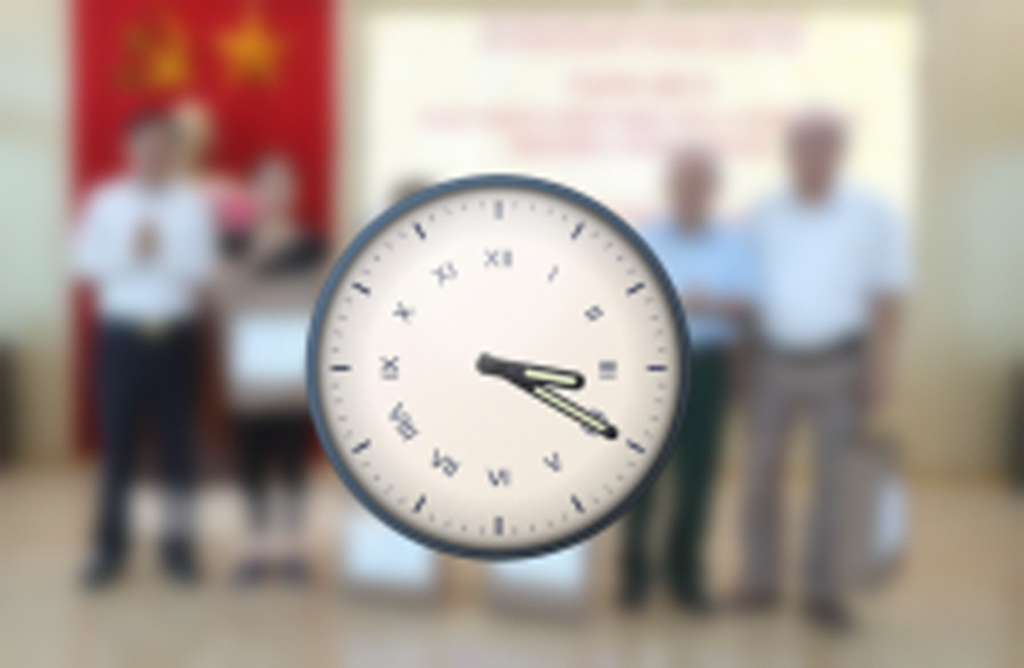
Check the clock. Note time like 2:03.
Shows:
3:20
